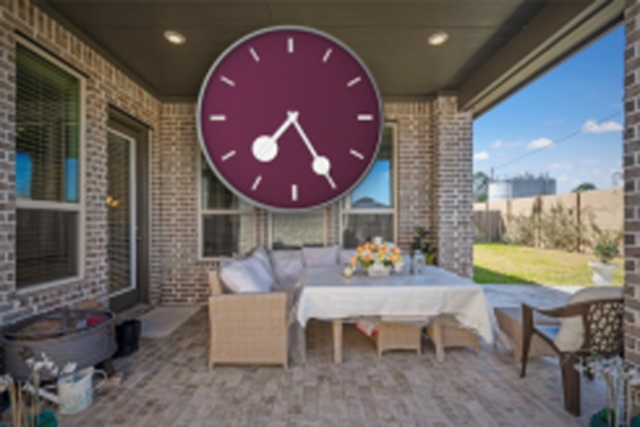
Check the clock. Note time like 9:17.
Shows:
7:25
